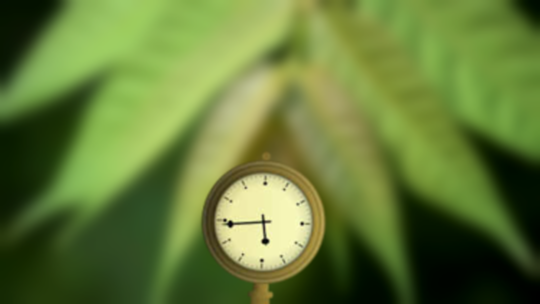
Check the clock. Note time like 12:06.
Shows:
5:44
